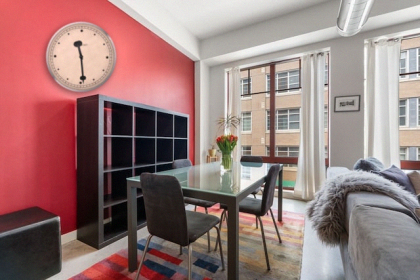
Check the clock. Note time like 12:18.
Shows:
11:29
